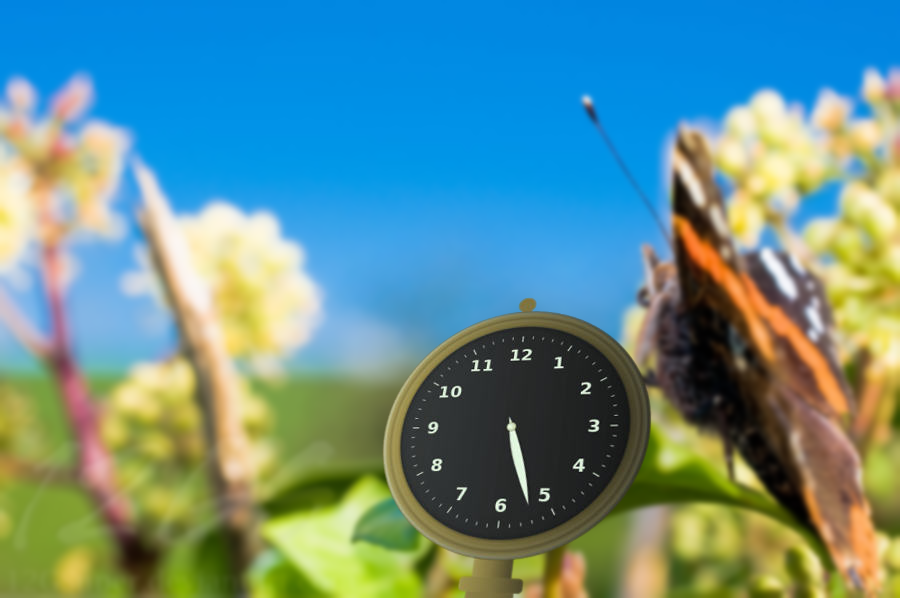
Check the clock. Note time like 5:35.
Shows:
5:27
